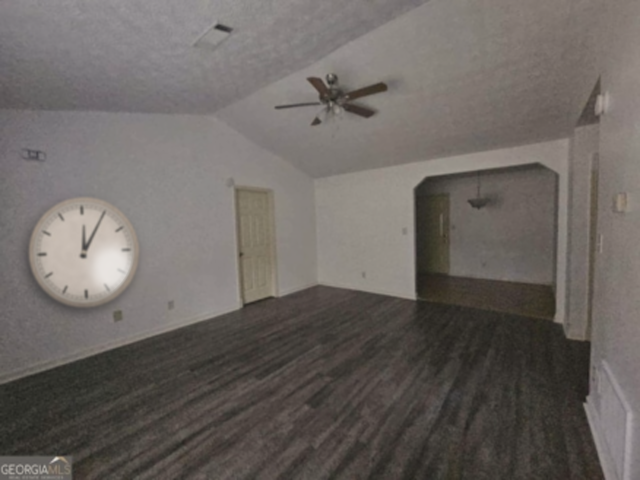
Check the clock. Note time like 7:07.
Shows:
12:05
